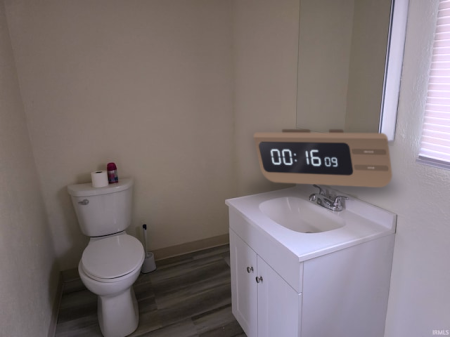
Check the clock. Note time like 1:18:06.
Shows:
0:16:09
